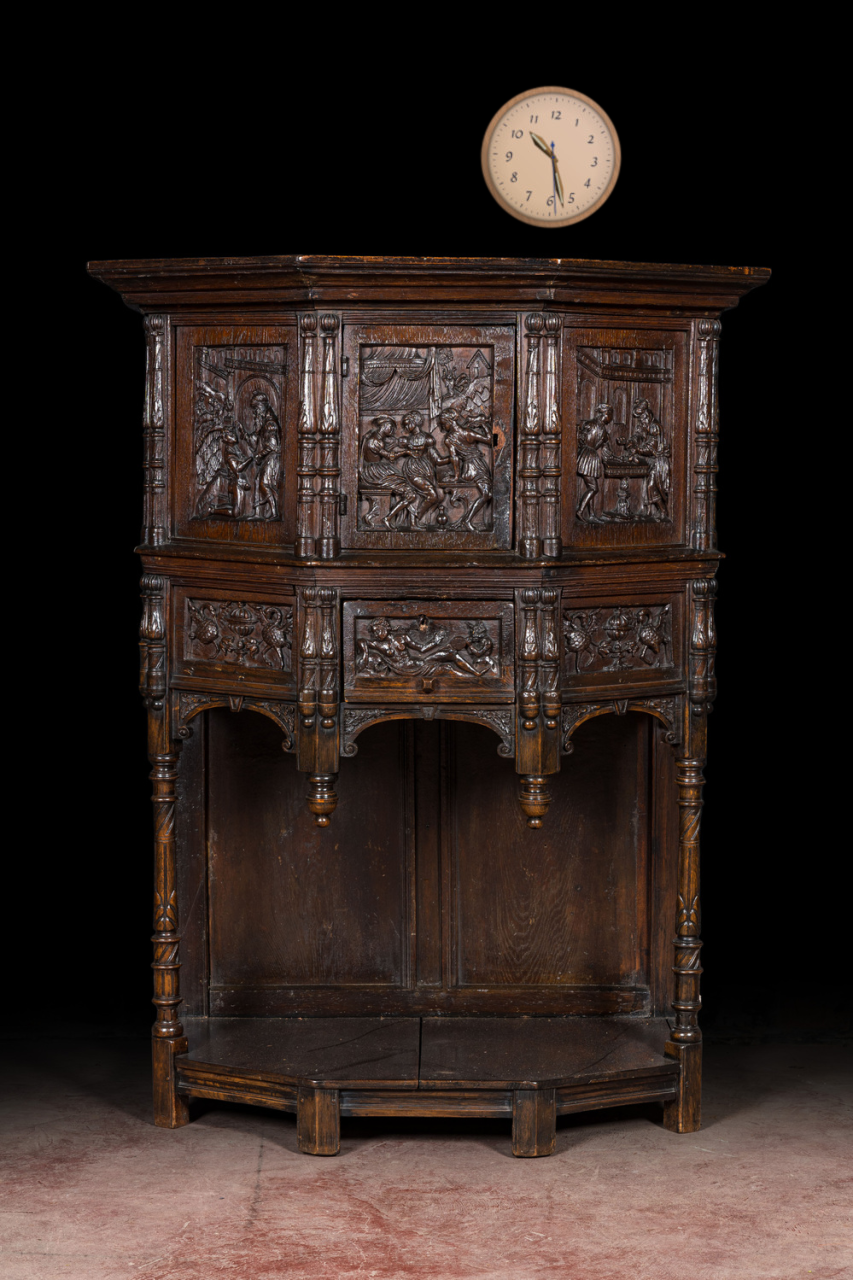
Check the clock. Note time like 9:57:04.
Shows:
10:27:29
